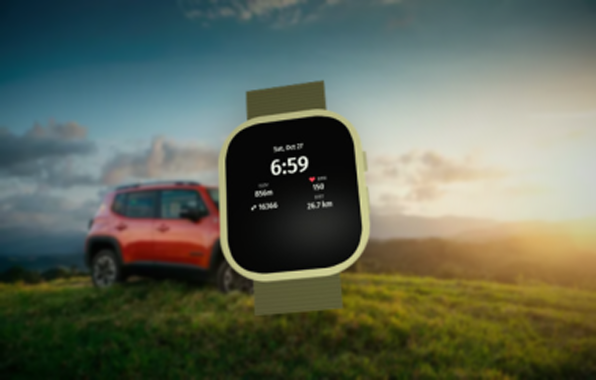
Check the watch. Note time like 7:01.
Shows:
6:59
